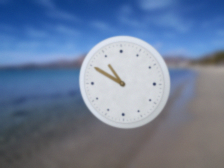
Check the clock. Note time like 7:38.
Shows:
10:50
